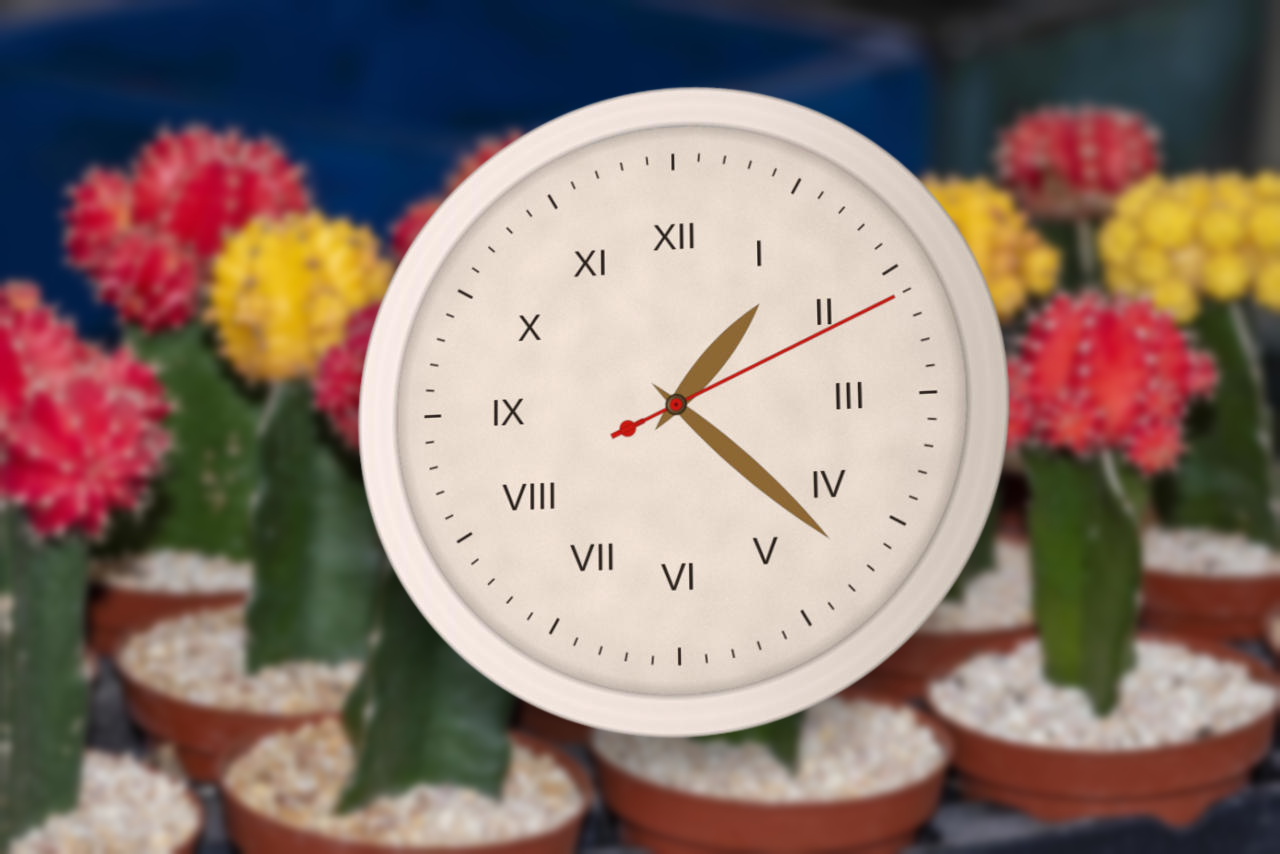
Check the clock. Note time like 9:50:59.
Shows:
1:22:11
